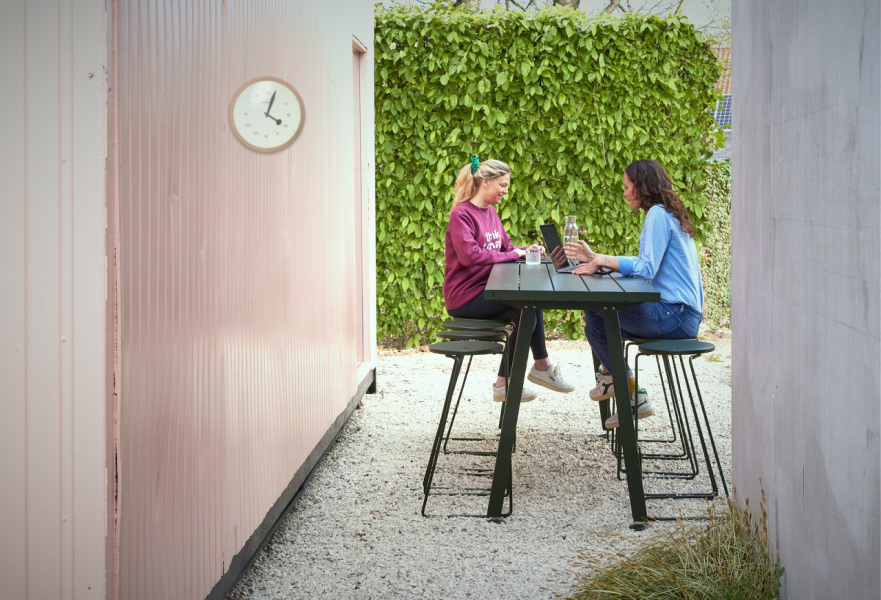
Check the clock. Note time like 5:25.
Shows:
4:03
